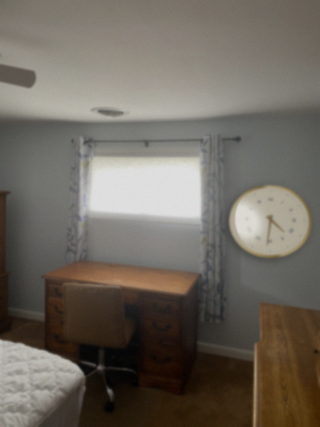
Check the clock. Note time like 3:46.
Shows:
4:31
